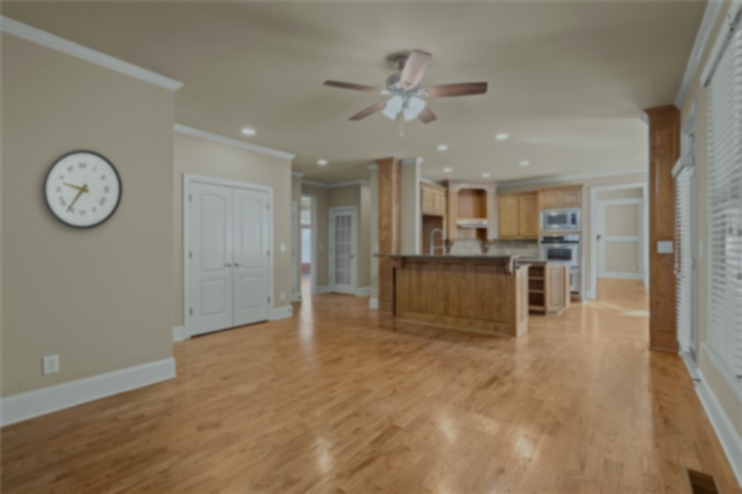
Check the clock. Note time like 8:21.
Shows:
9:36
